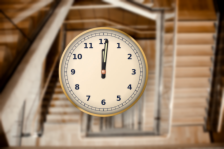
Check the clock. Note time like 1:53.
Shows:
12:01
